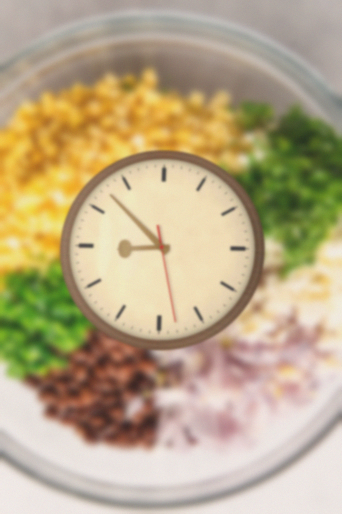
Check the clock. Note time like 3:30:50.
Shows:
8:52:28
